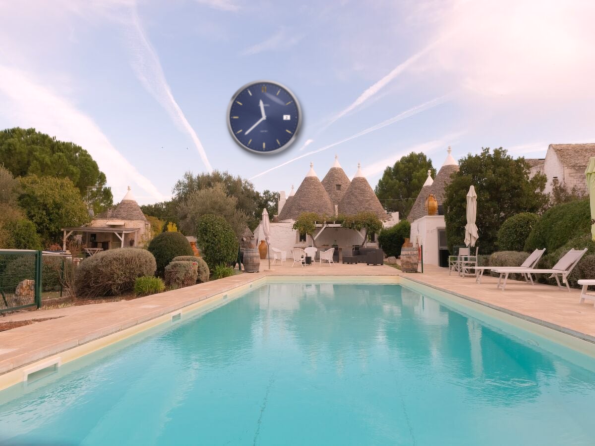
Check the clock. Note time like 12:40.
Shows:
11:38
